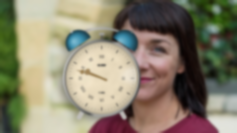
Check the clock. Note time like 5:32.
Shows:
9:48
